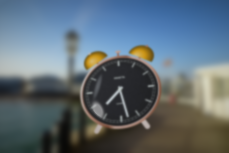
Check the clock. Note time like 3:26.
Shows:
7:28
